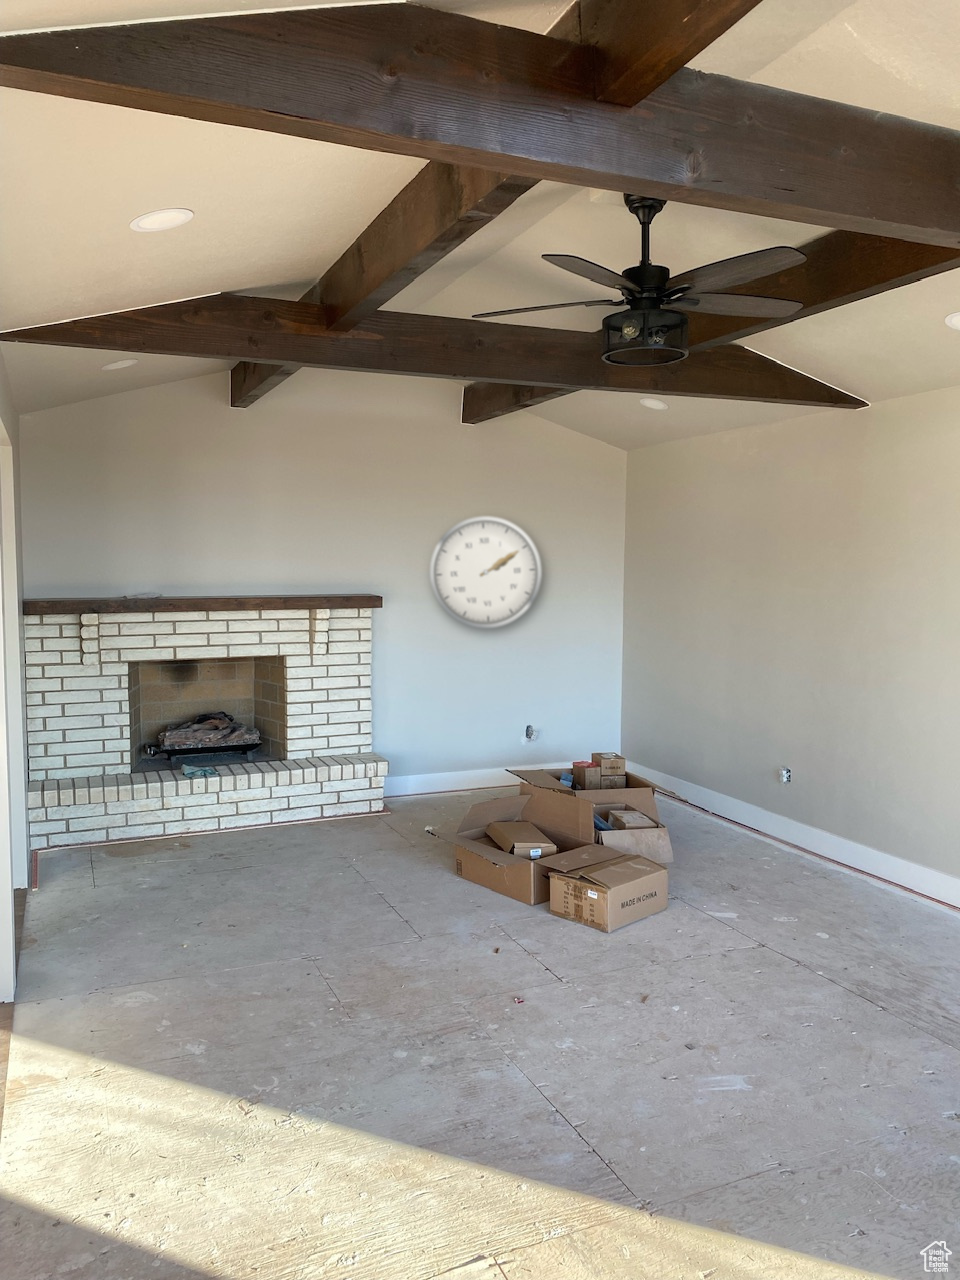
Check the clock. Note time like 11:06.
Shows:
2:10
